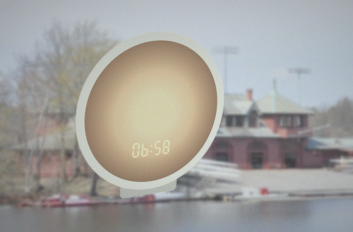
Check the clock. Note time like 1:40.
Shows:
6:58
